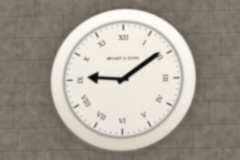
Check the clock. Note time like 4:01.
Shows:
9:09
